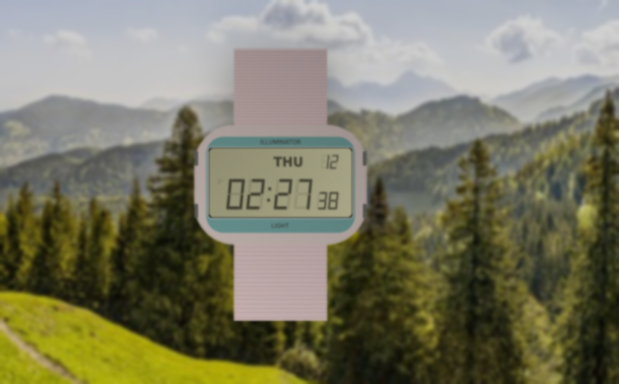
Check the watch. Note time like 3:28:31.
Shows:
2:27:38
